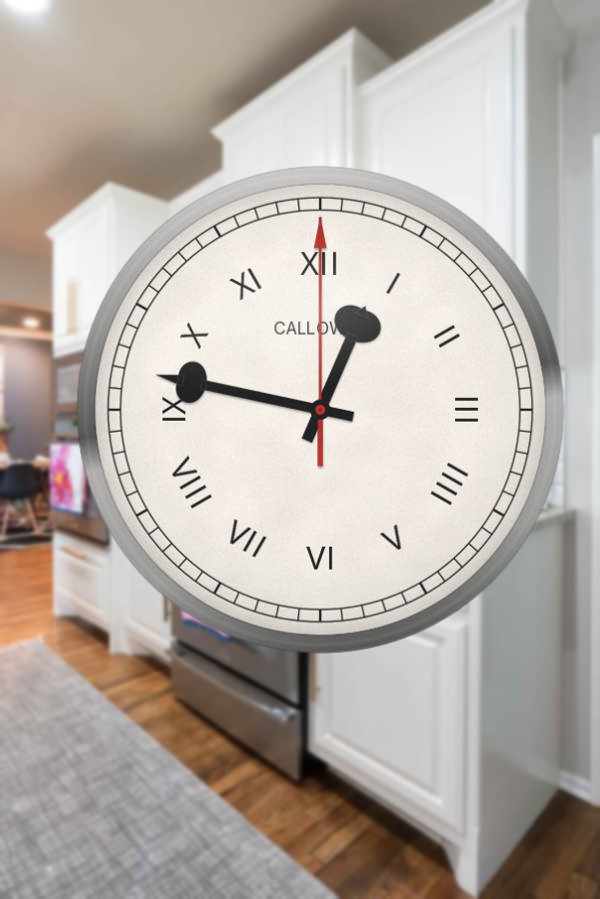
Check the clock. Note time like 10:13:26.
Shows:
12:47:00
